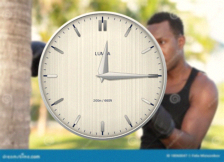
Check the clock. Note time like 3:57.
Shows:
12:15
